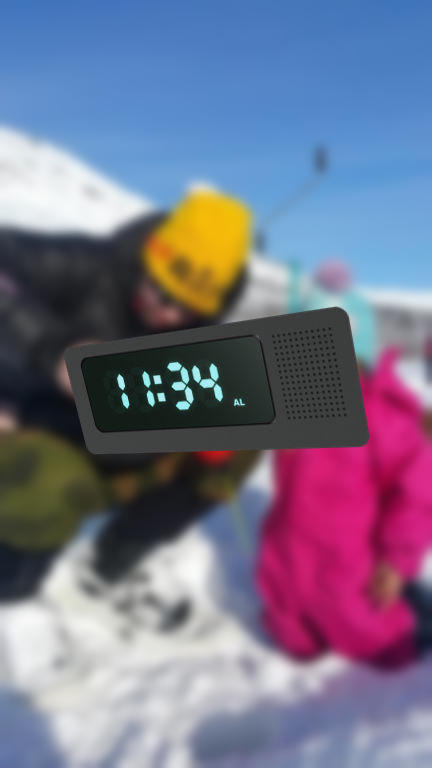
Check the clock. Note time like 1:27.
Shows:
11:34
